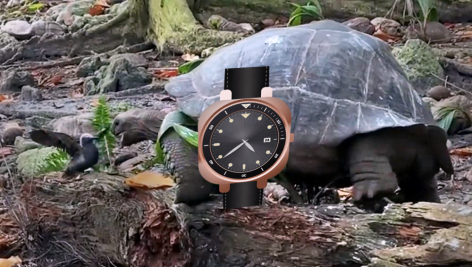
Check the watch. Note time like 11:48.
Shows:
4:39
